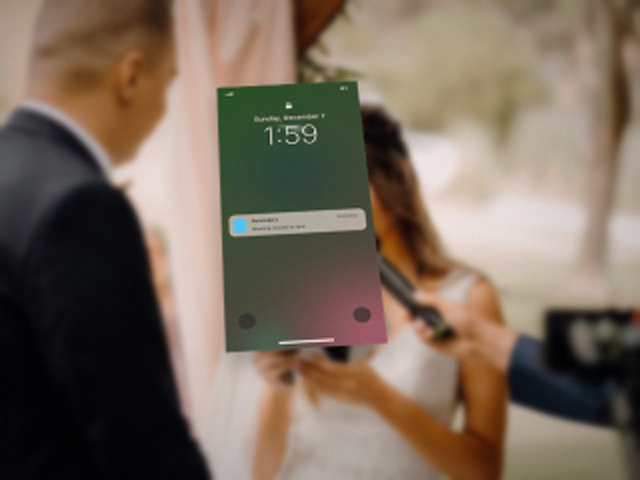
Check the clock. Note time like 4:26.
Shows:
1:59
